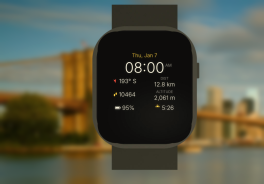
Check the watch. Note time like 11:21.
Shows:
8:00
